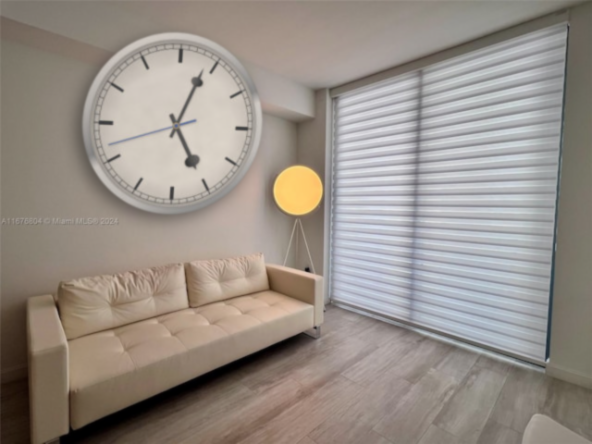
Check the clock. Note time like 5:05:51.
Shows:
5:03:42
